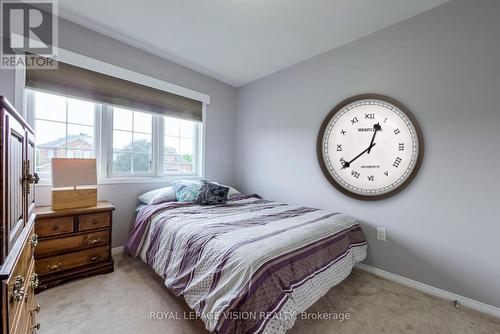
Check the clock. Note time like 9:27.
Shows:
12:39
